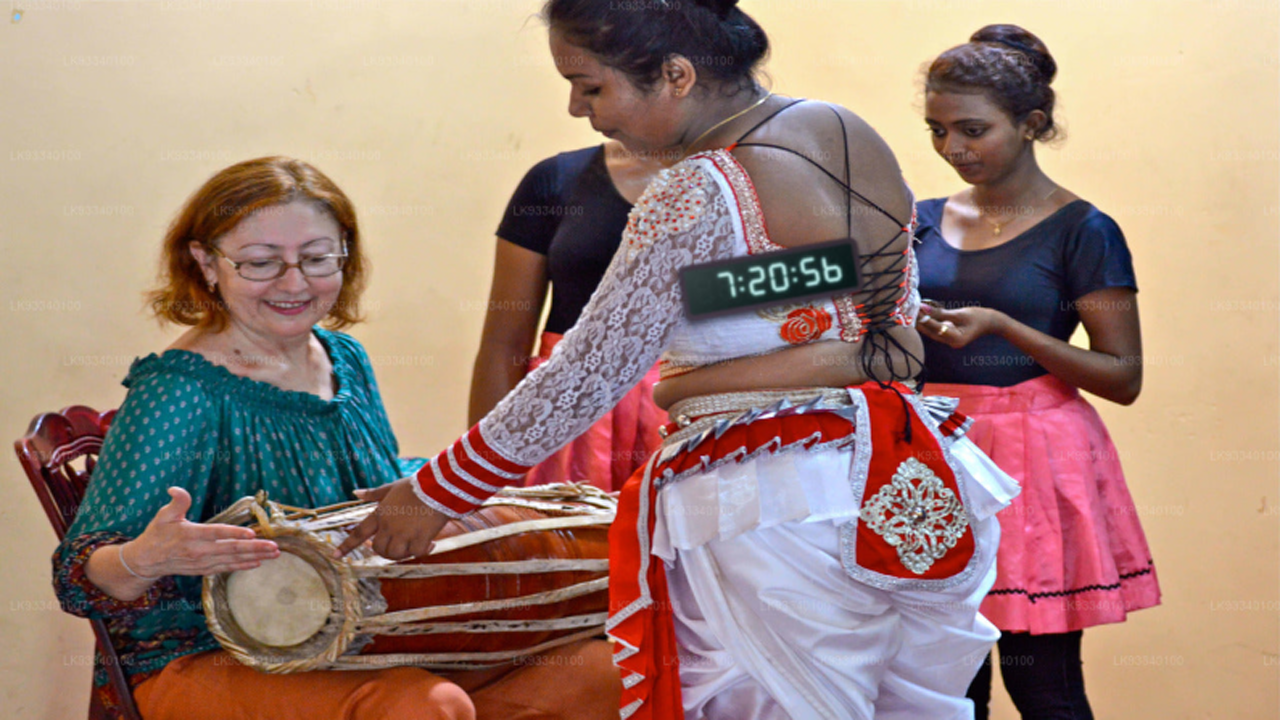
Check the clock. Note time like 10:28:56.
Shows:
7:20:56
